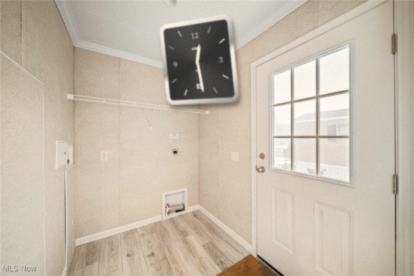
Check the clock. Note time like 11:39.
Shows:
12:29
